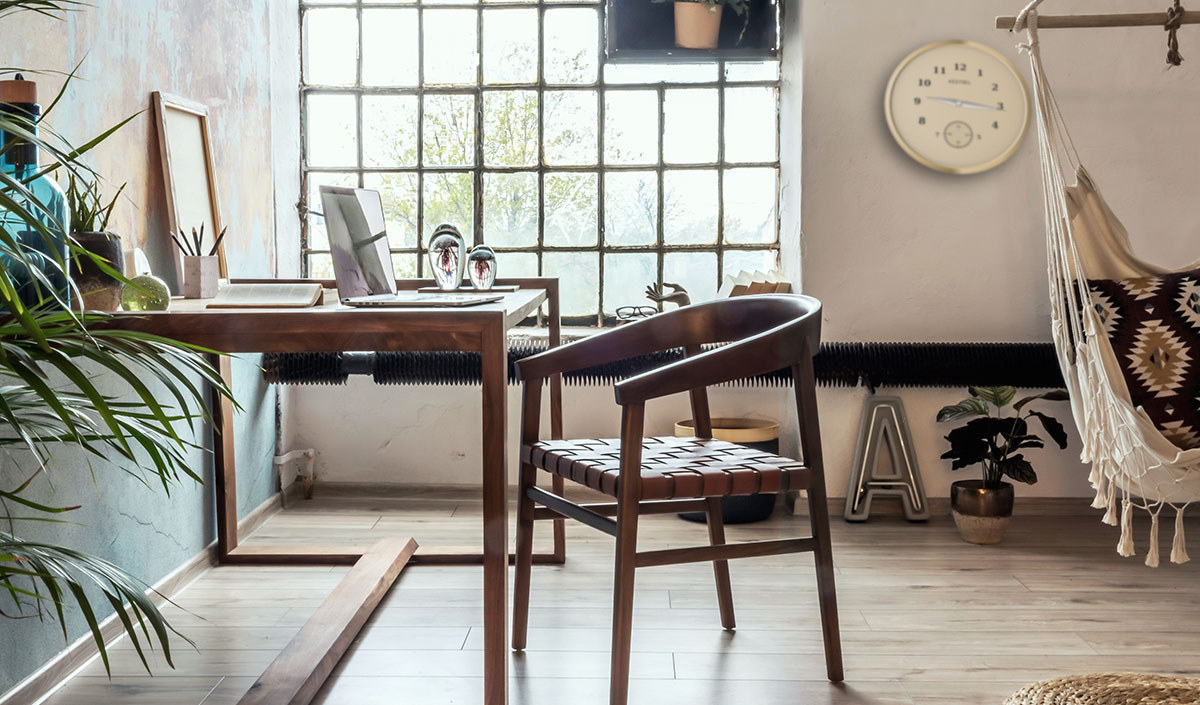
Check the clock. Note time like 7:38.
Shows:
9:16
